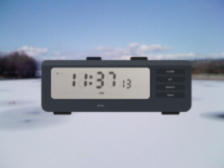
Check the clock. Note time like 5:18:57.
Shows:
11:37:13
